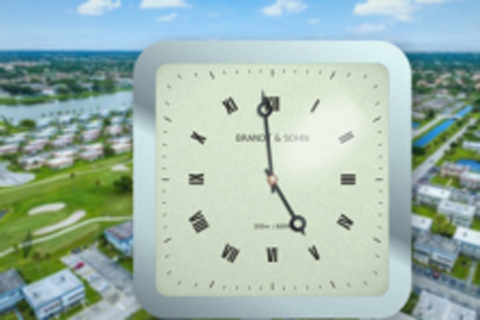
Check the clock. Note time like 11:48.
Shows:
4:59
